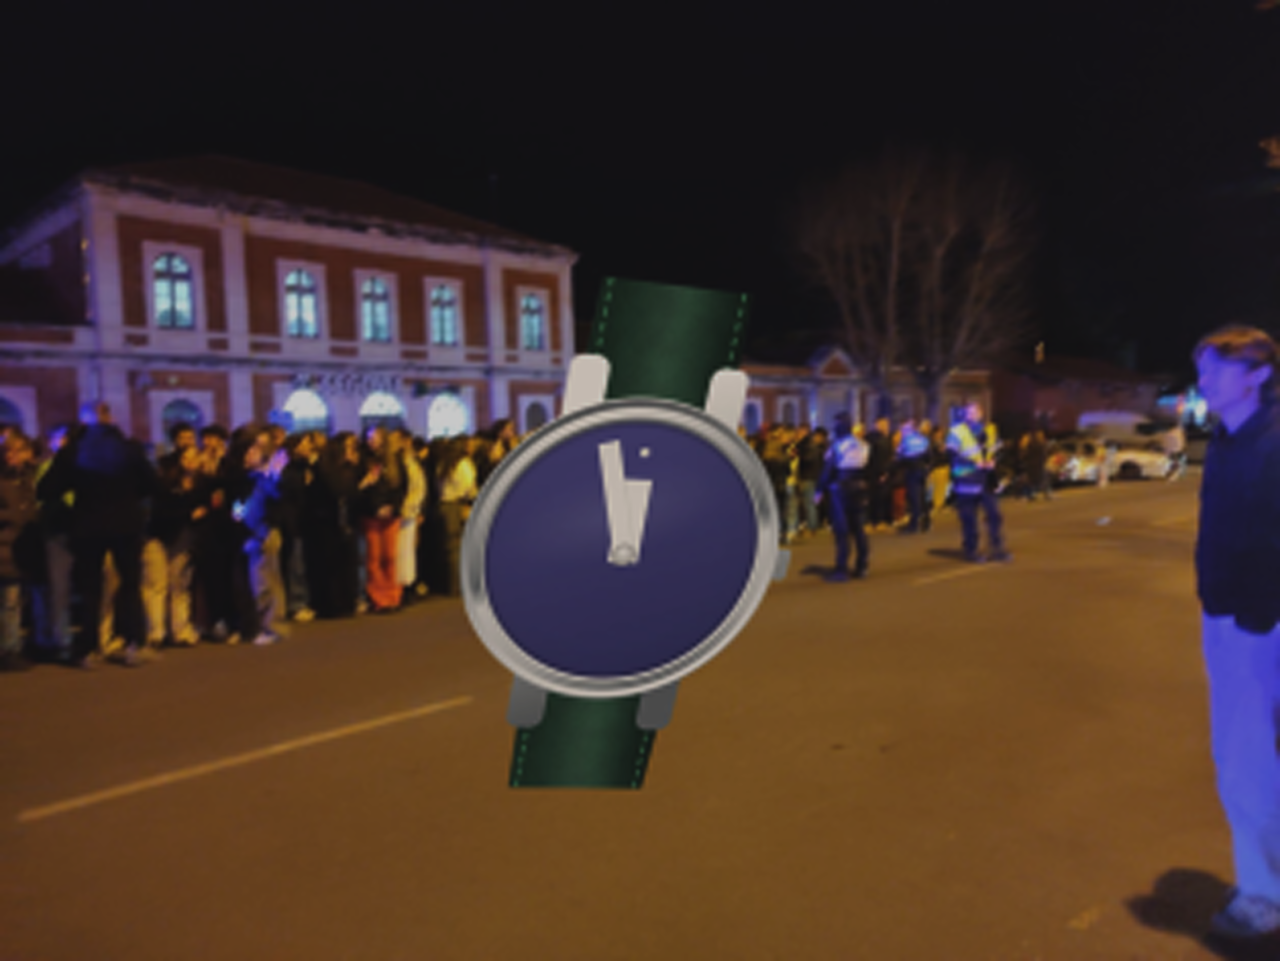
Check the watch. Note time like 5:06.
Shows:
11:57
